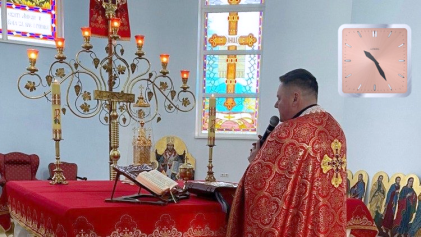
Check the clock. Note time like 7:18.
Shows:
10:25
